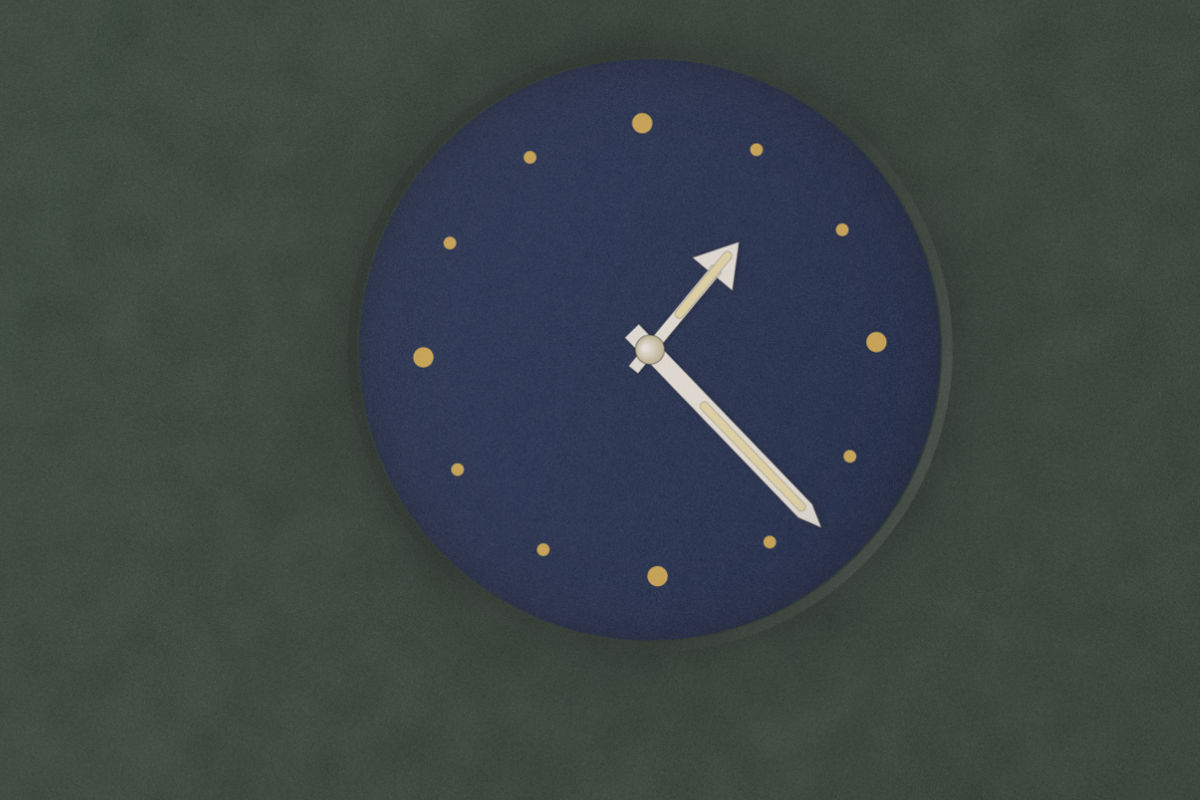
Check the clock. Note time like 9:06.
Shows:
1:23
